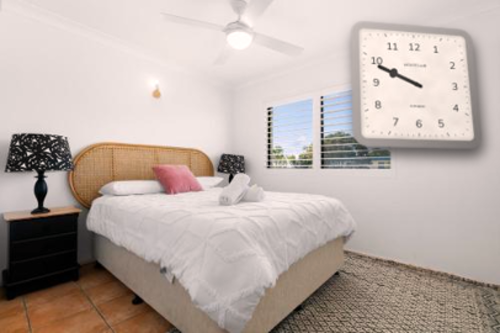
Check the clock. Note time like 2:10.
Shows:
9:49
